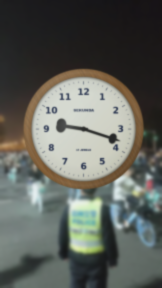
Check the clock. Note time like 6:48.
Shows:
9:18
